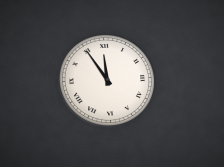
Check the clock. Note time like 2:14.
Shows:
11:55
